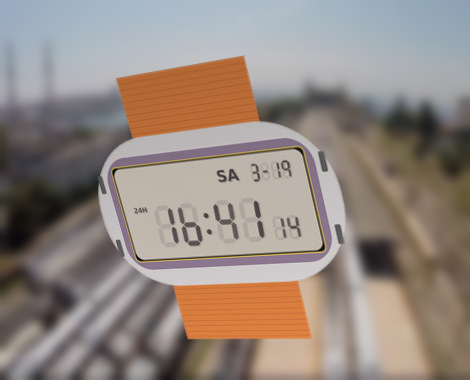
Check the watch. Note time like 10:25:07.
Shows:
16:41:14
